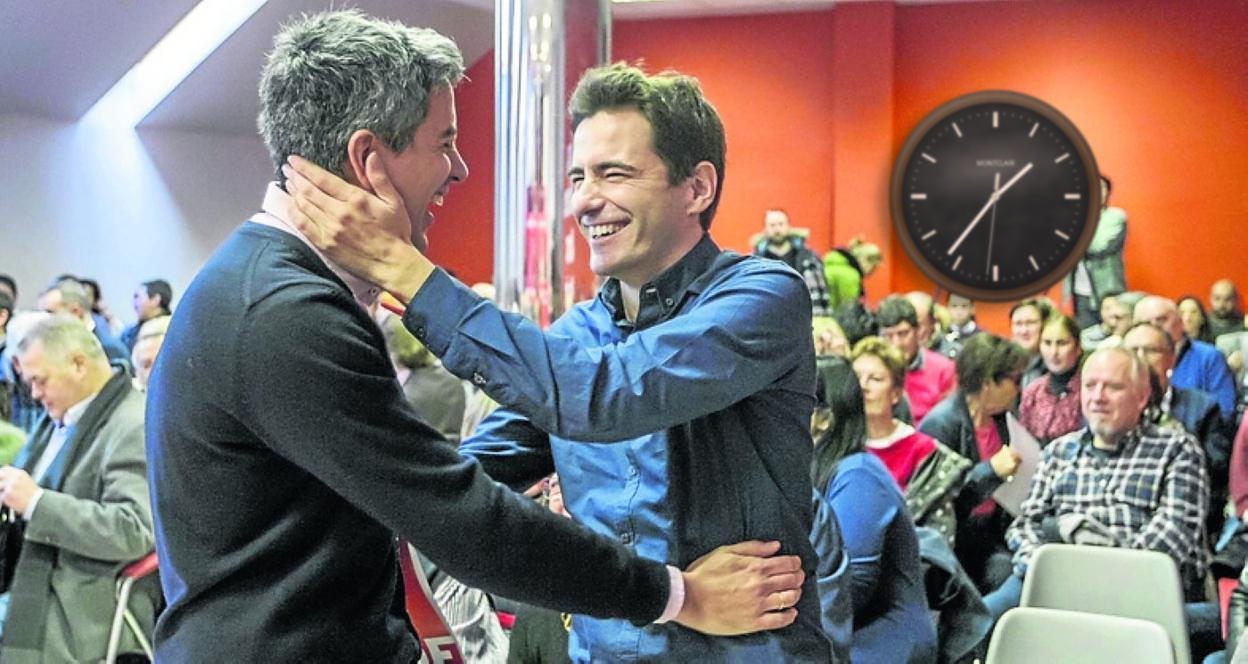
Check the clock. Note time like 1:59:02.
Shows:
1:36:31
